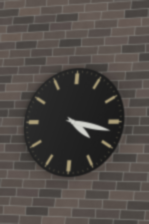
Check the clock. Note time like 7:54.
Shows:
4:17
